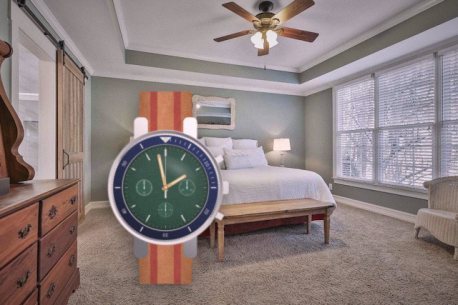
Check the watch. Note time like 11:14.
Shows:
1:58
